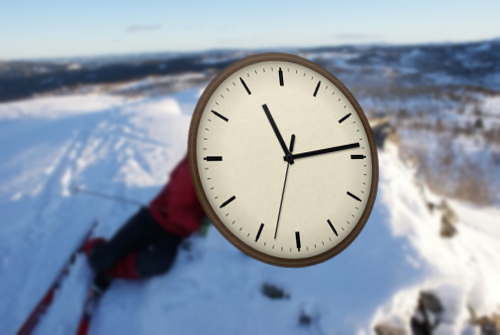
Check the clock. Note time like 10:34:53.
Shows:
11:13:33
